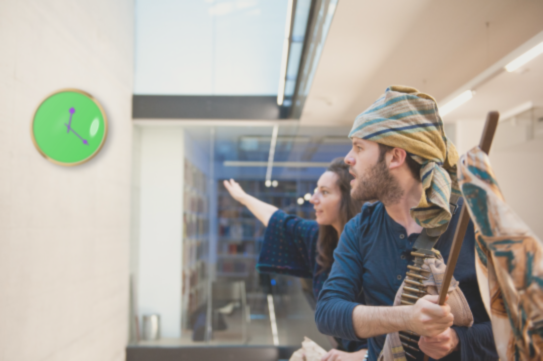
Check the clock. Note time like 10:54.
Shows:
12:22
